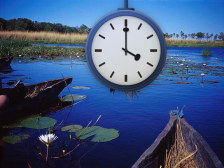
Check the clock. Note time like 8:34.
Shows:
4:00
